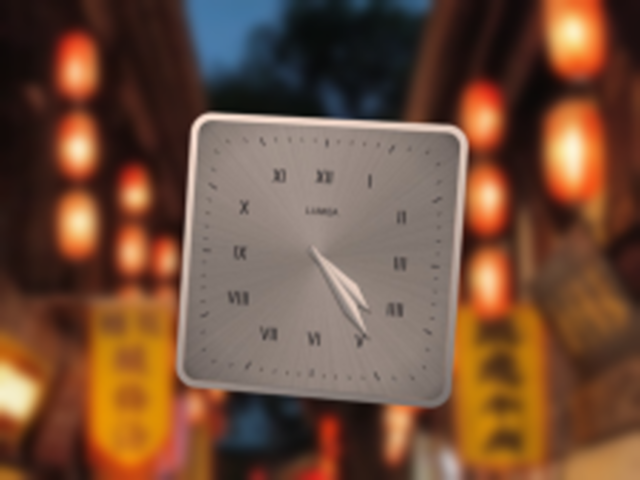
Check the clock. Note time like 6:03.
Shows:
4:24
